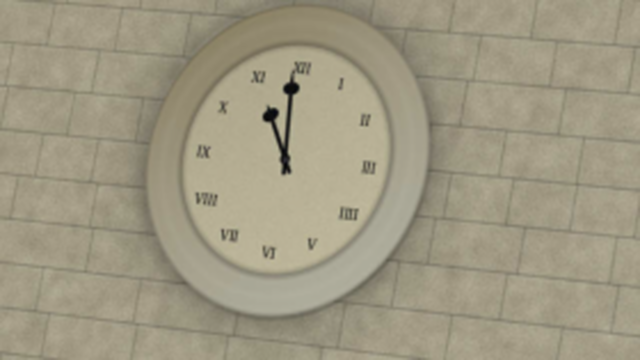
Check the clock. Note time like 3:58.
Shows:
10:59
